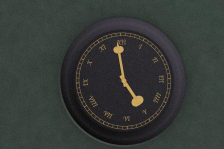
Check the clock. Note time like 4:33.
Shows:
4:59
